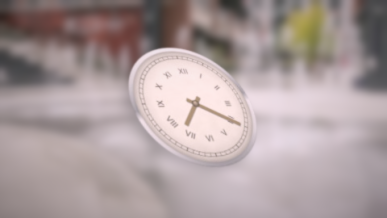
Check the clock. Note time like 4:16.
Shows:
7:20
